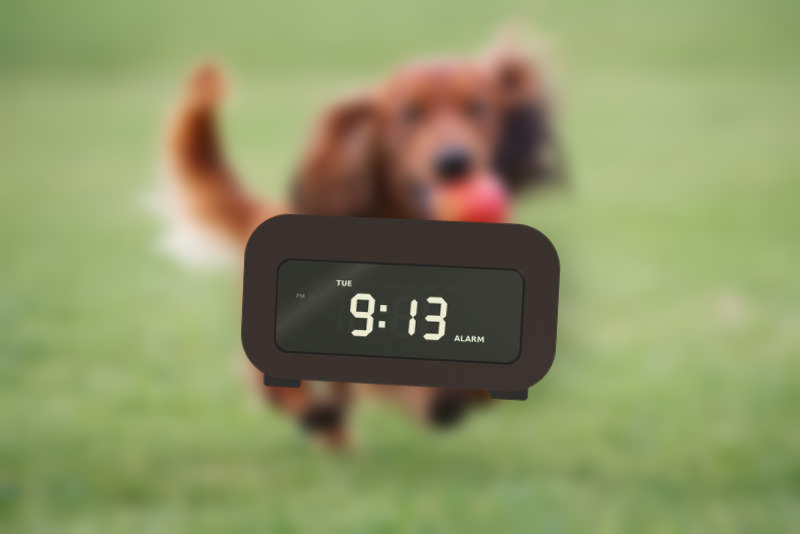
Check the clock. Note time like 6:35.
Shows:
9:13
